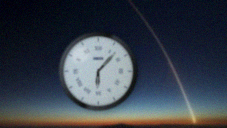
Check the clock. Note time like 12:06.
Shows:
6:07
